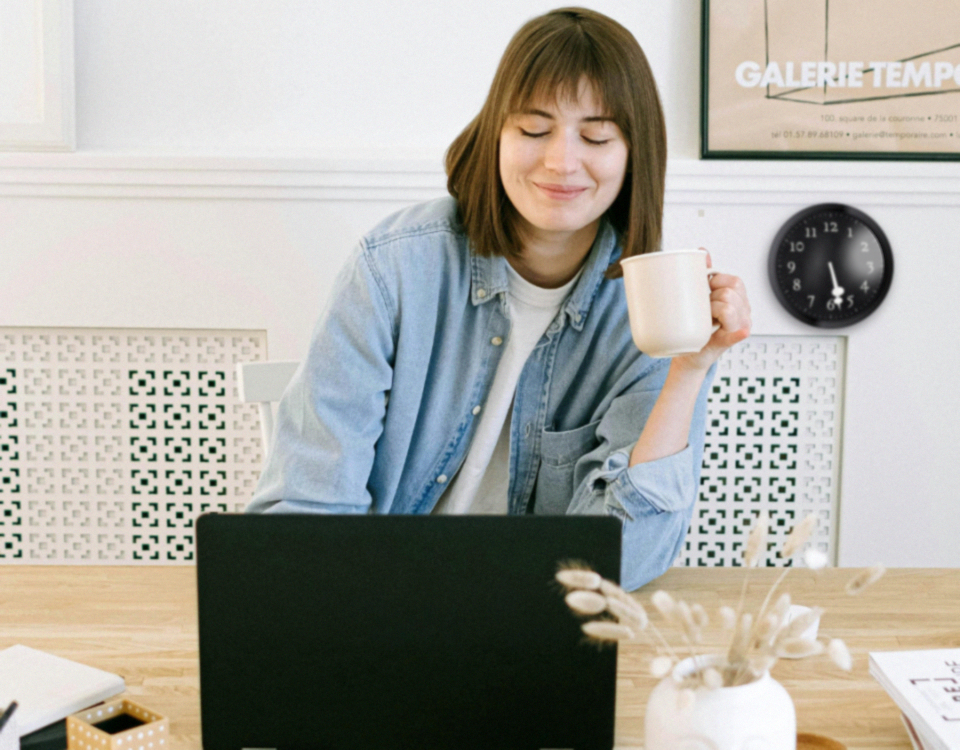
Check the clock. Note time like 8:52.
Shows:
5:28
